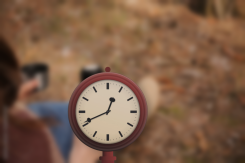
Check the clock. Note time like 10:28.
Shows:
12:41
